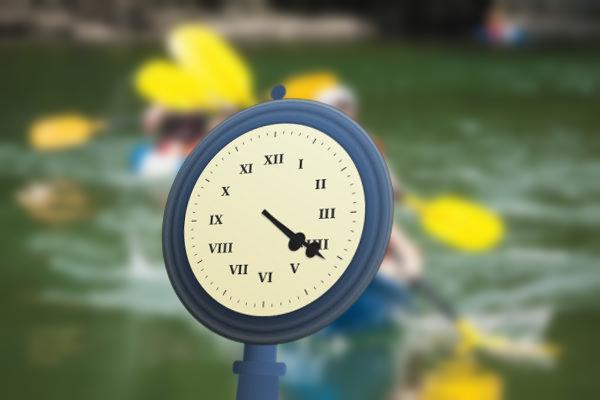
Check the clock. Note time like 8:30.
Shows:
4:21
